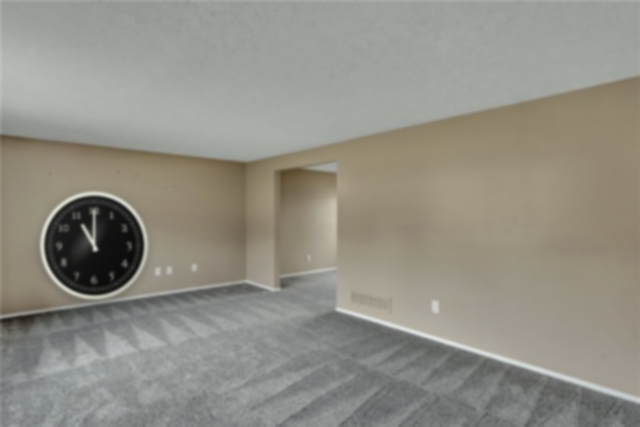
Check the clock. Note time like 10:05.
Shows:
11:00
